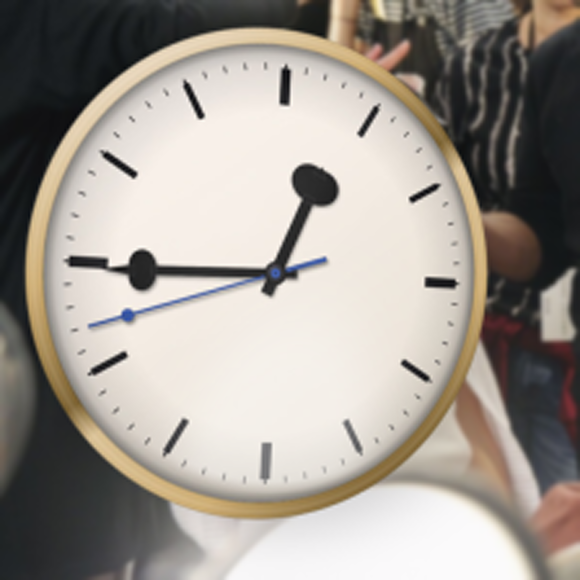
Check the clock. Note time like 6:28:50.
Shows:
12:44:42
